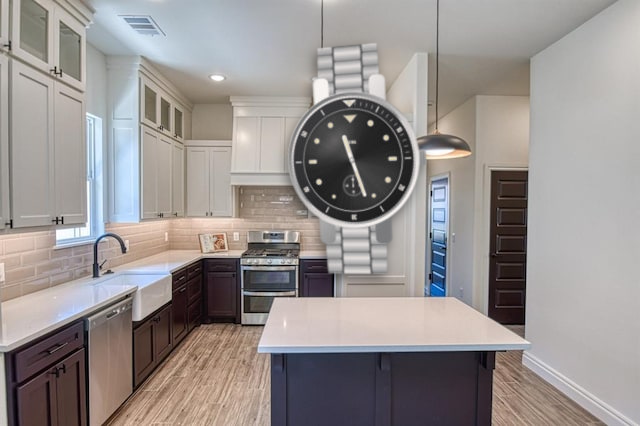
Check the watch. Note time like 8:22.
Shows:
11:27
